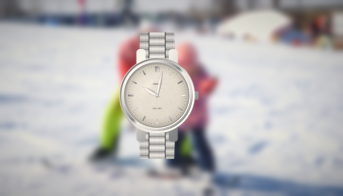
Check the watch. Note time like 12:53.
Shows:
10:02
